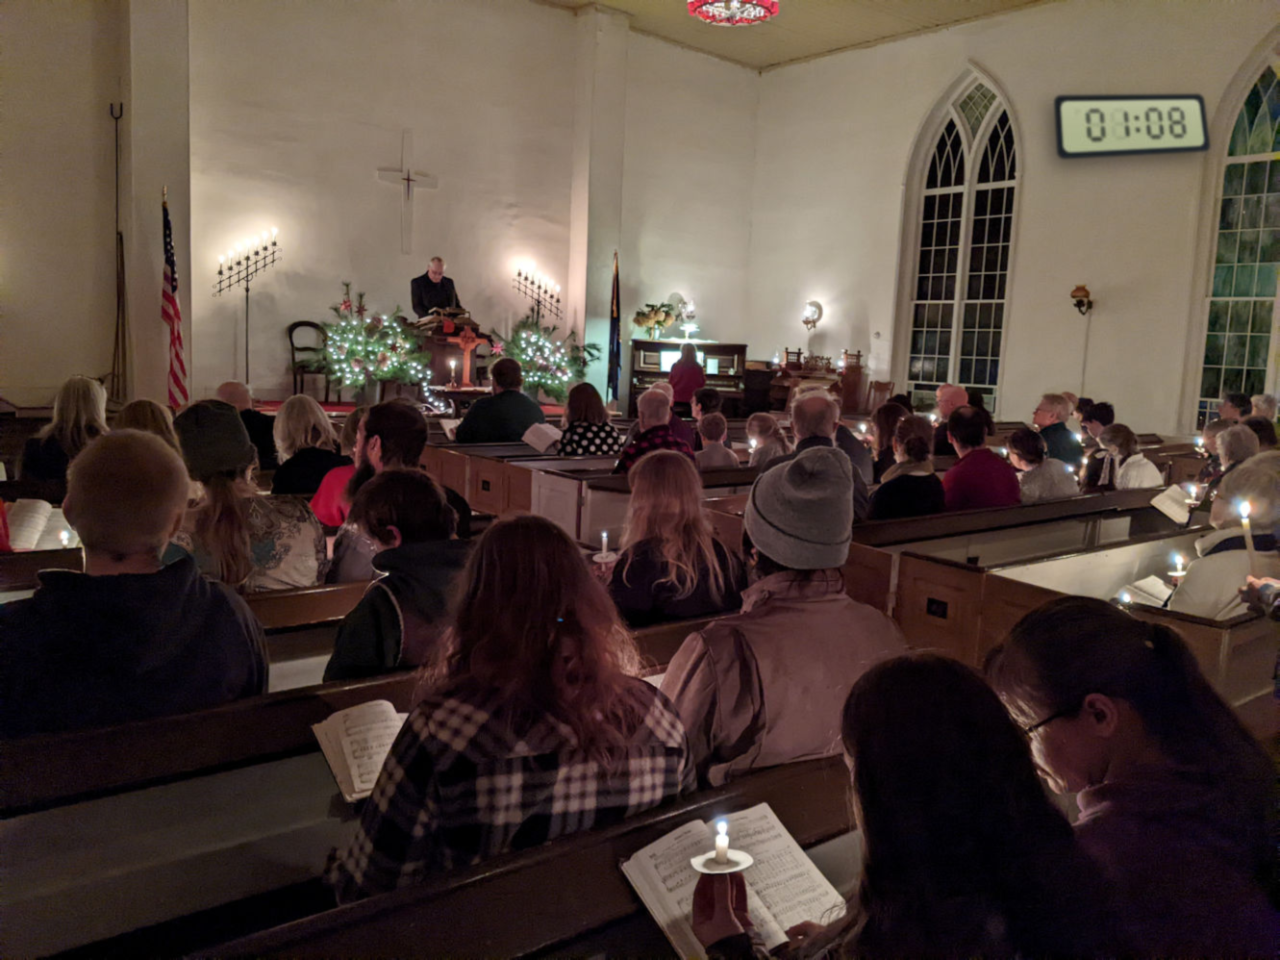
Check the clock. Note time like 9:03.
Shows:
1:08
